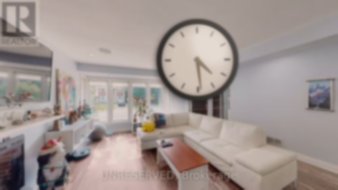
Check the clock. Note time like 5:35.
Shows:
4:29
